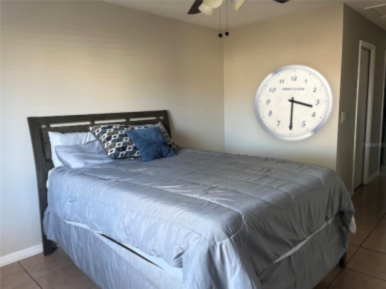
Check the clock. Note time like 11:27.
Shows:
3:30
